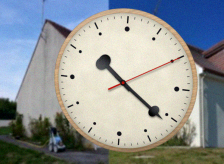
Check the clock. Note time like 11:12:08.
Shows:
10:21:10
